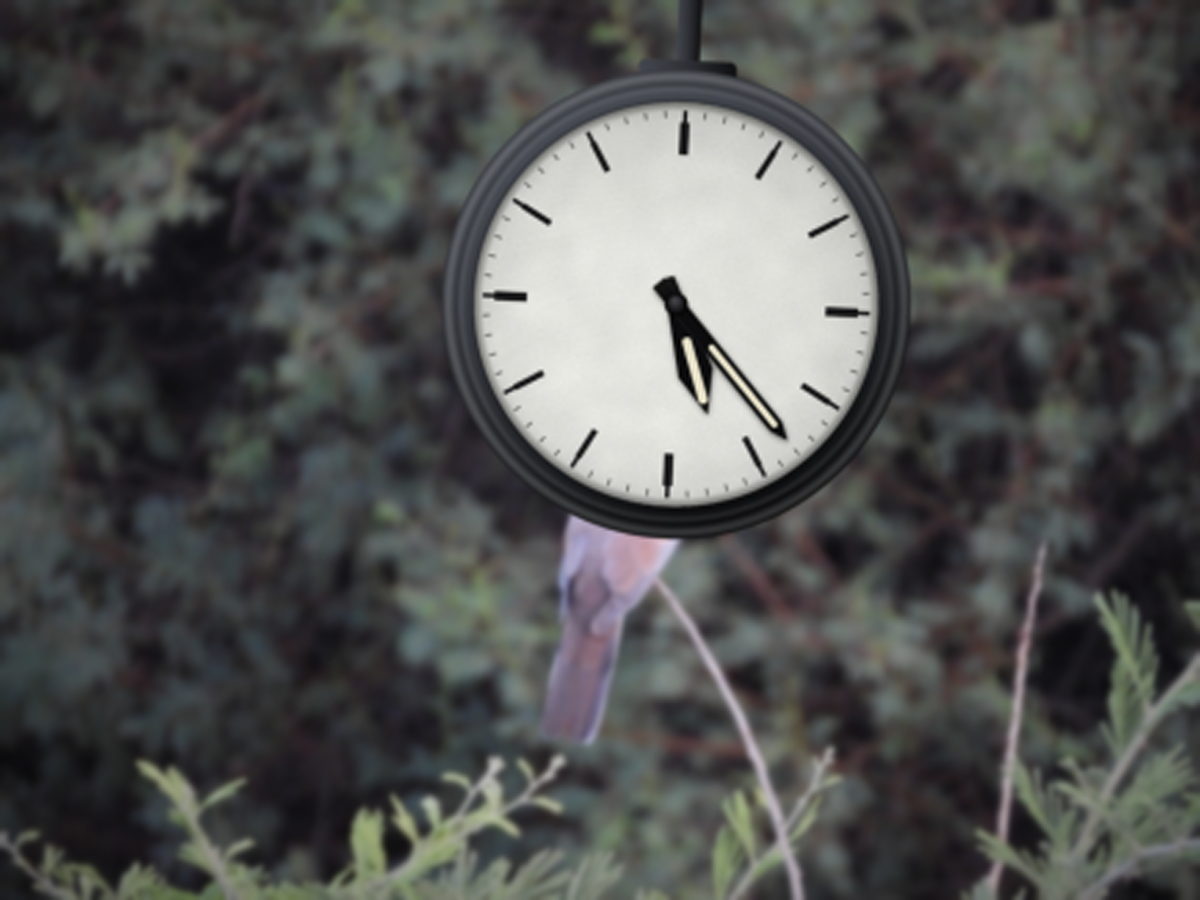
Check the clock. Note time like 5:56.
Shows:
5:23
